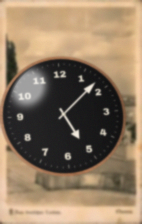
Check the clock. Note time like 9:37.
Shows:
5:08
